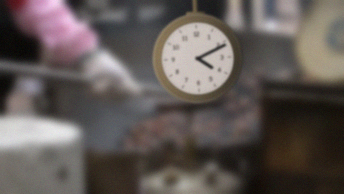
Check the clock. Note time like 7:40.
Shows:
4:11
